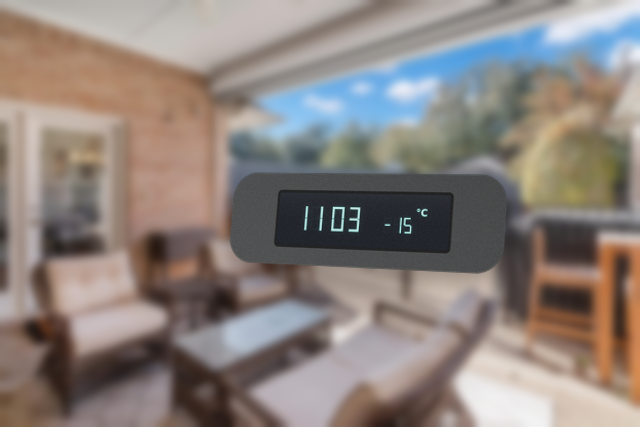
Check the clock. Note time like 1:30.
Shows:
11:03
